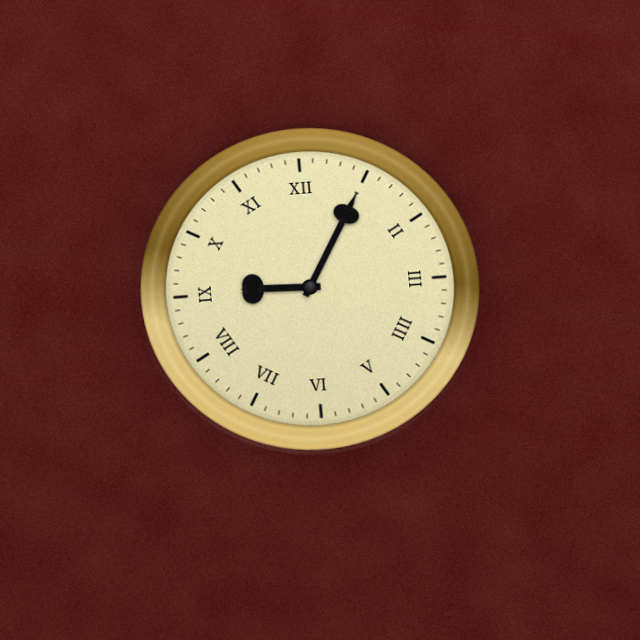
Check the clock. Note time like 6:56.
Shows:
9:05
